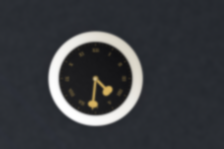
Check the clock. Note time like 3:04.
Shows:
4:31
